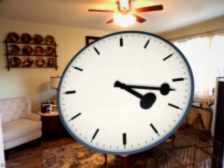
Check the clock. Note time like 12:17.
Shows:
4:17
